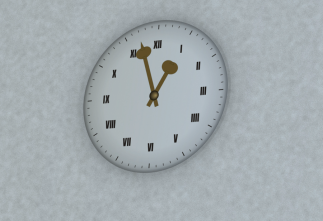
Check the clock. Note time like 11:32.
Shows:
12:57
